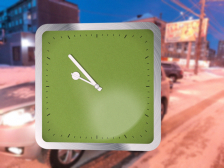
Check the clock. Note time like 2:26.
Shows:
9:53
